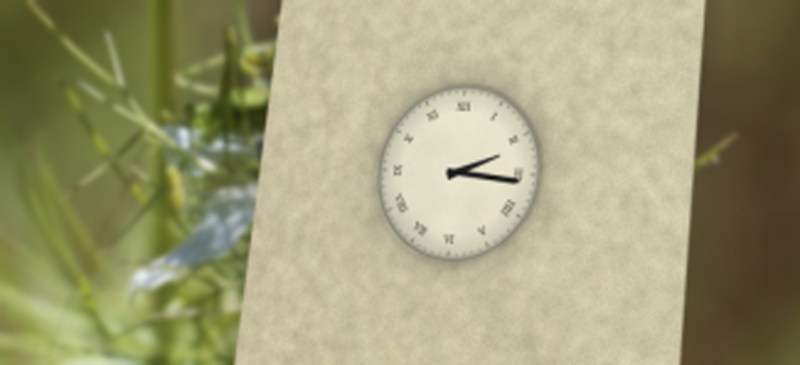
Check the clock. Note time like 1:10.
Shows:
2:16
